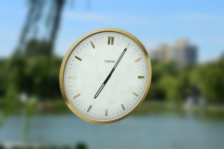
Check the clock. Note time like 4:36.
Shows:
7:05
